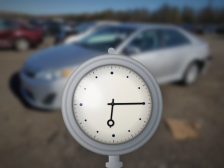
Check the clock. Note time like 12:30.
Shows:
6:15
